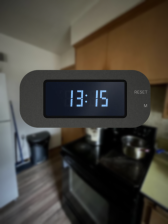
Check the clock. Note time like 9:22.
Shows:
13:15
